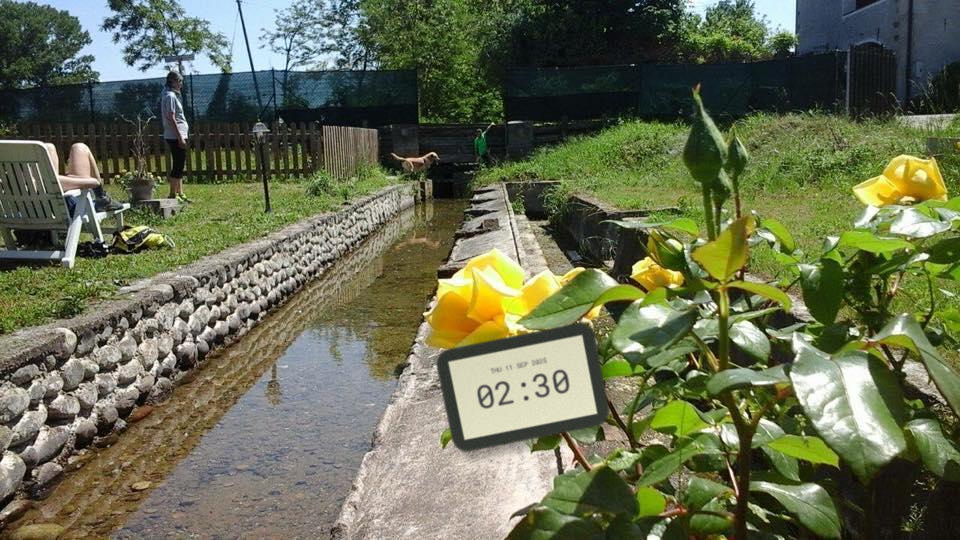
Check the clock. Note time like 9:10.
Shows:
2:30
